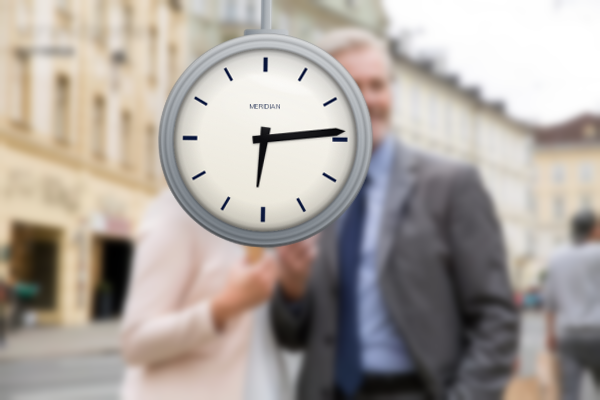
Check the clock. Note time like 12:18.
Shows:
6:14
